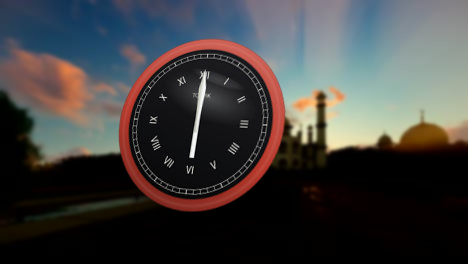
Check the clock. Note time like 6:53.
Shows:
6:00
